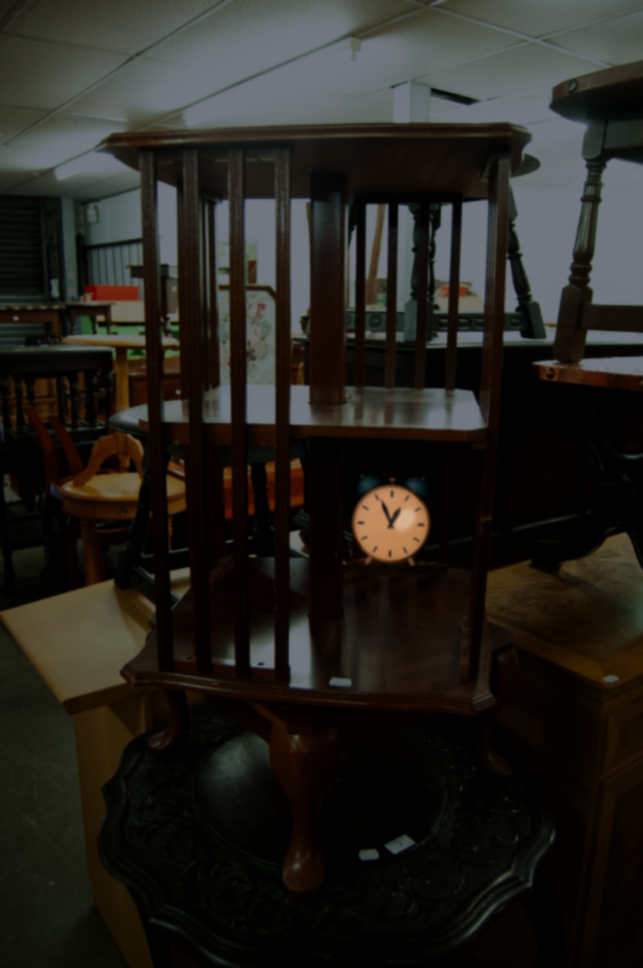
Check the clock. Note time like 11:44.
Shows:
12:56
